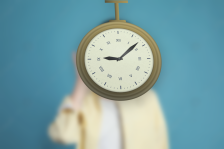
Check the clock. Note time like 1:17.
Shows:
9:08
